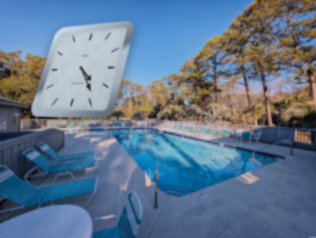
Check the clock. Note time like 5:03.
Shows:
4:24
